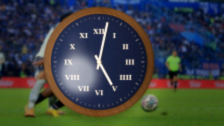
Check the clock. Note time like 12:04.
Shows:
5:02
